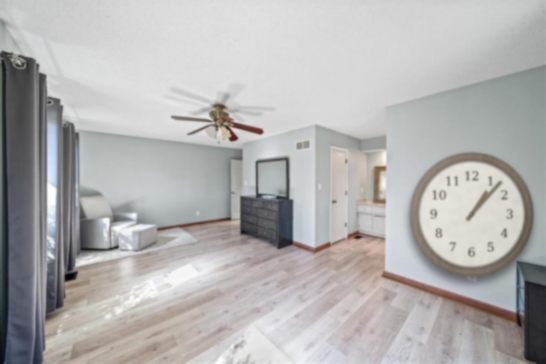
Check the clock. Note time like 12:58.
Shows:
1:07
